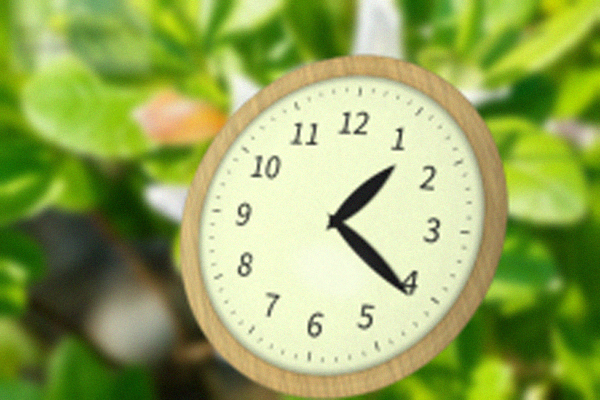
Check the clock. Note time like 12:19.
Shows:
1:21
